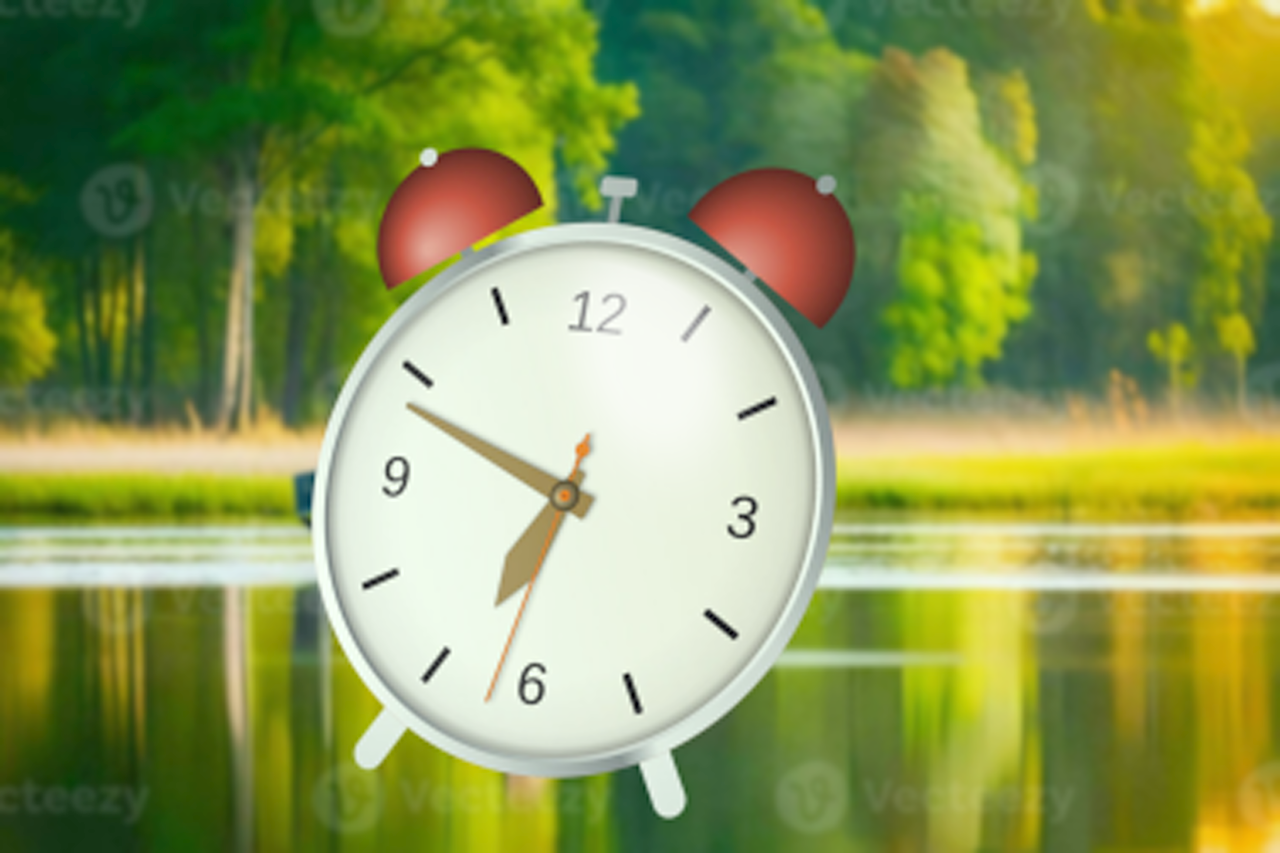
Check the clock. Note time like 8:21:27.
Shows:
6:48:32
